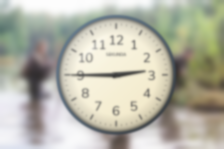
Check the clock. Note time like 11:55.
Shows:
2:45
